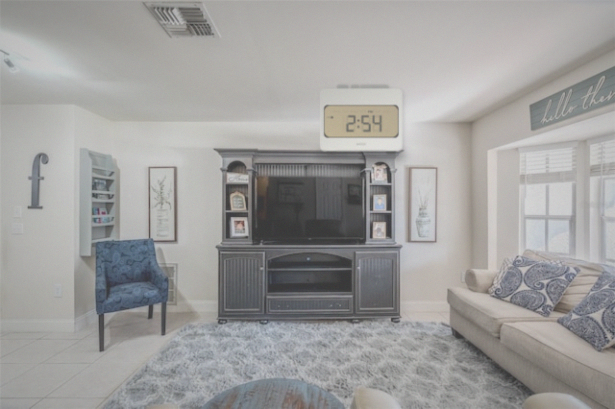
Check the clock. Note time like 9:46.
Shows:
2:54
